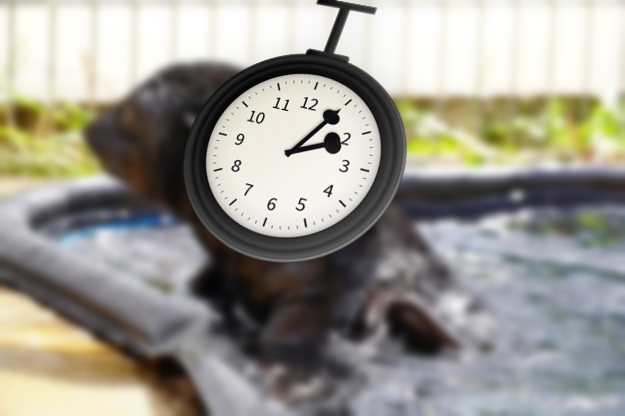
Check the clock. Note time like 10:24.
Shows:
2:05
